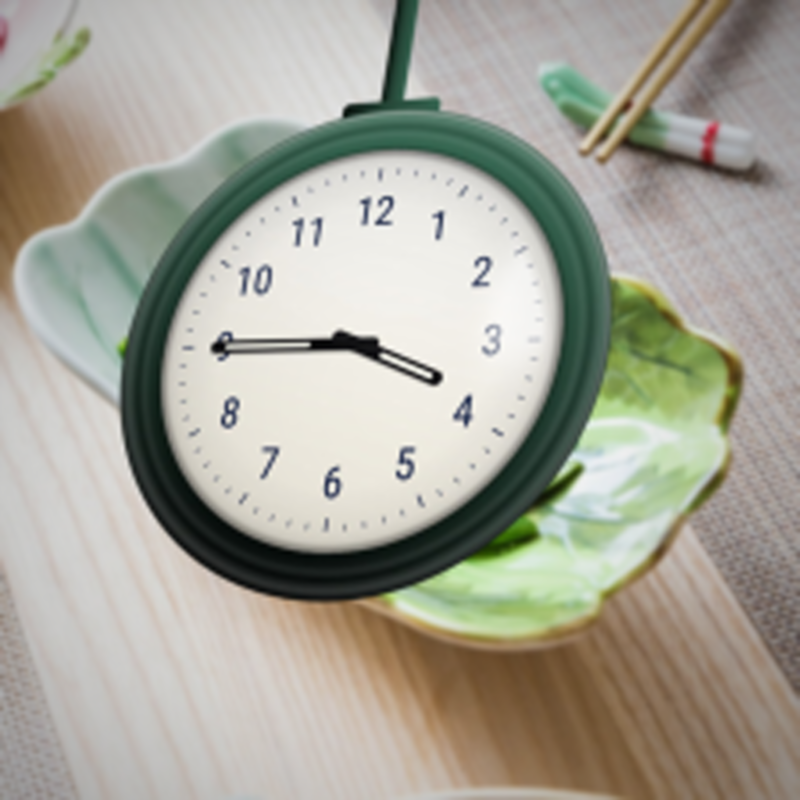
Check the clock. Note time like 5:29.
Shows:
3:45
